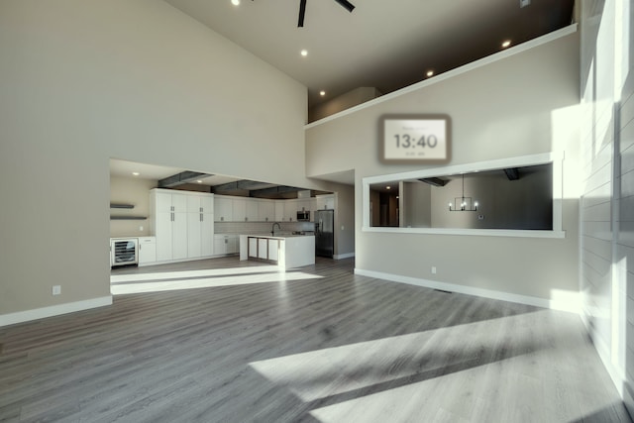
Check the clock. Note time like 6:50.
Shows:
13:40
